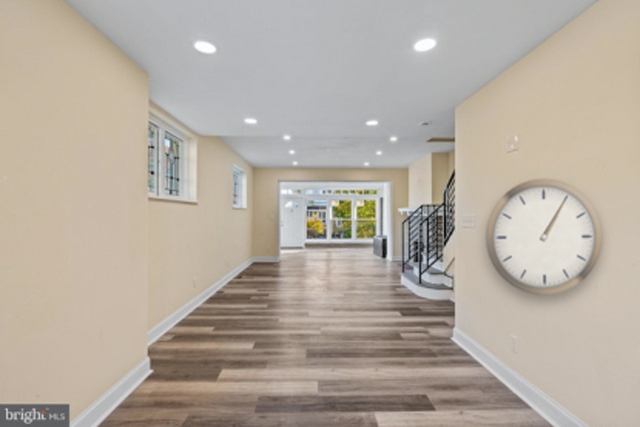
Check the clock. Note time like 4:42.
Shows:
1:05
